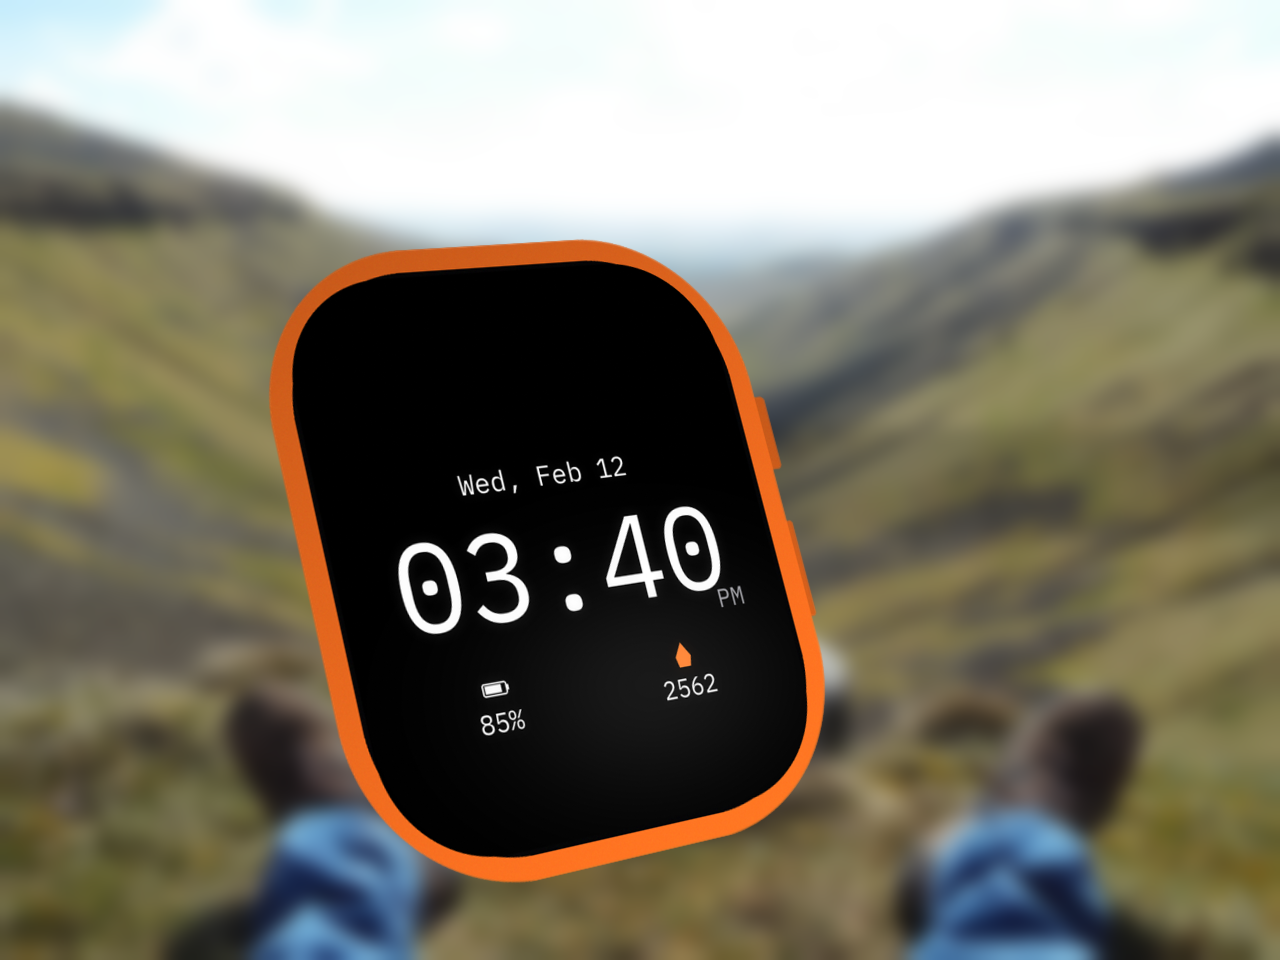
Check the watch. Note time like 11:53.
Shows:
3:40
